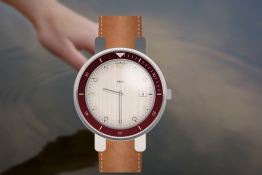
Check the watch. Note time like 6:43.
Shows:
9:30
